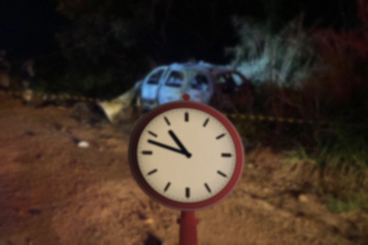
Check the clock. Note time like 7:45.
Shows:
10:48
